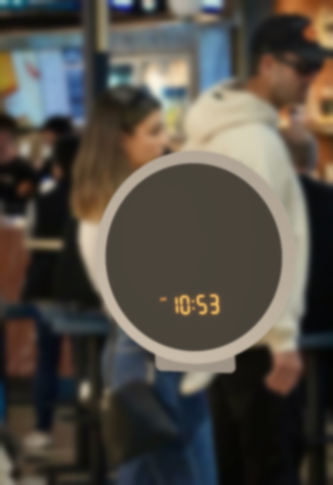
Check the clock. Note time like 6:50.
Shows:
10:53
